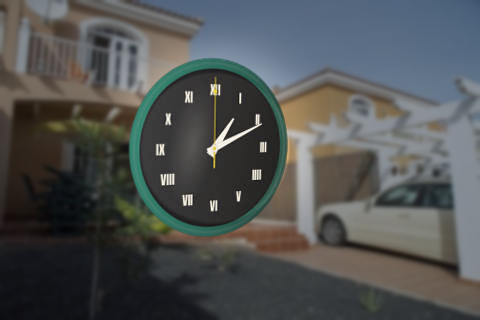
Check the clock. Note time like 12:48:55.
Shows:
1:11:00
